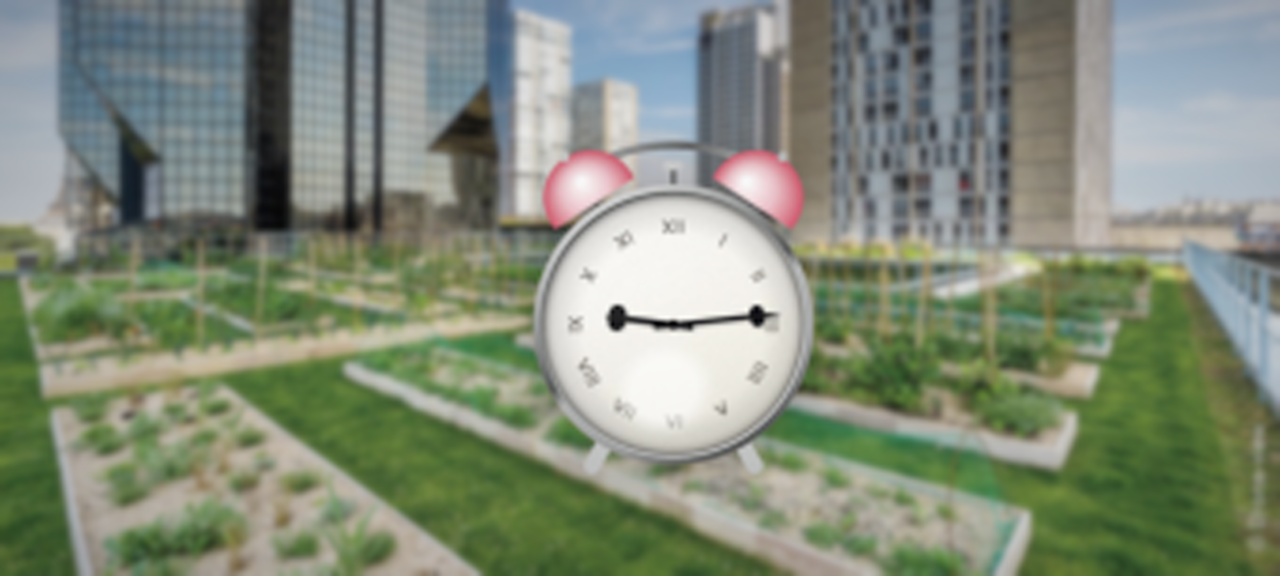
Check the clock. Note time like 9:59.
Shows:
9:14
